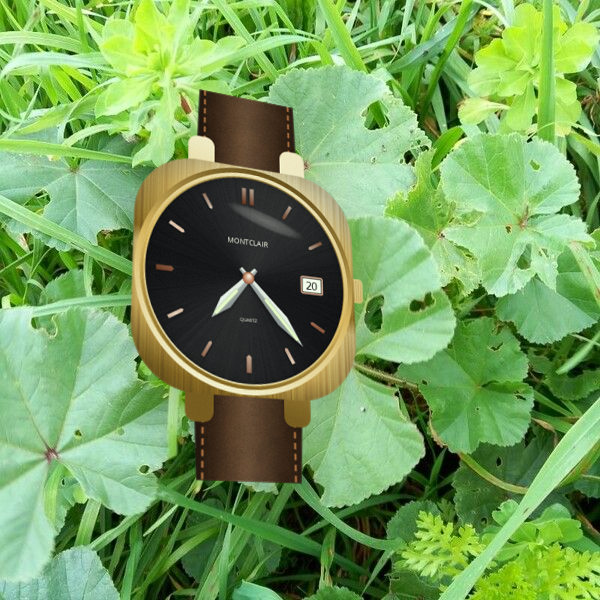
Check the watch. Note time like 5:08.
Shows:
7:23
